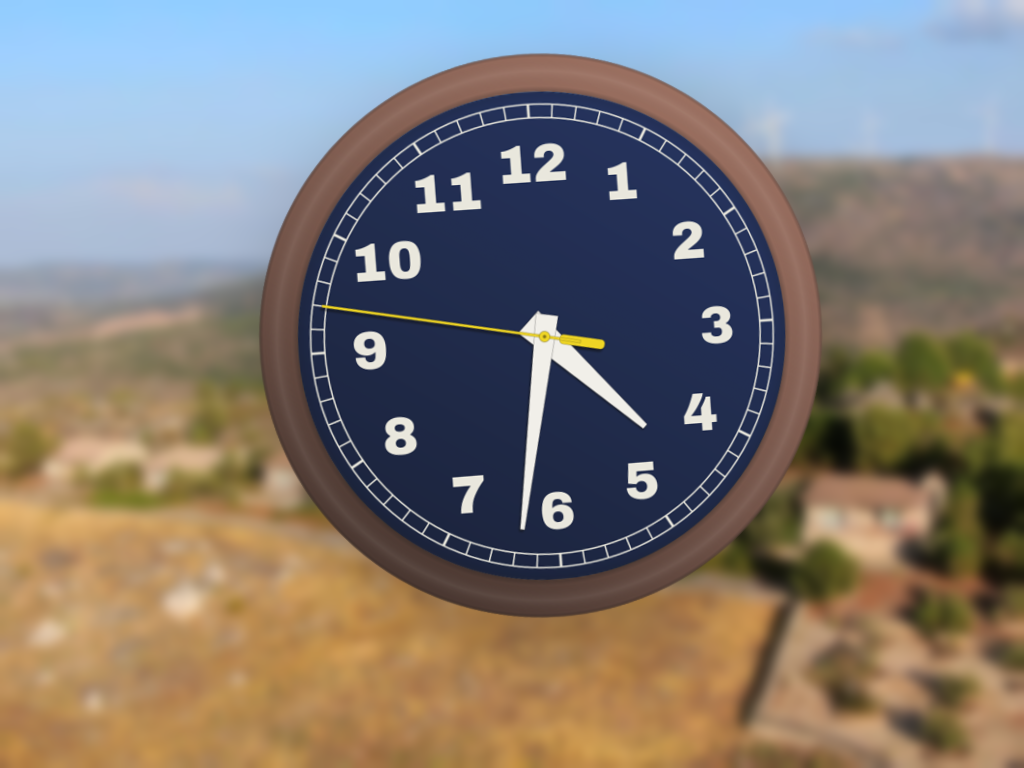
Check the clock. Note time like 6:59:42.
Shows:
4:31:47
